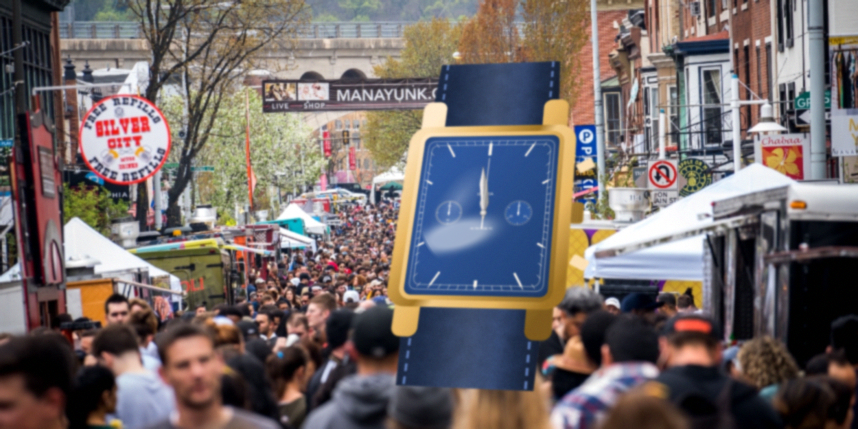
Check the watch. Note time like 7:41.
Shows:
11:59
